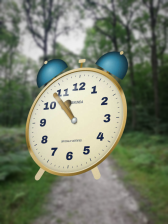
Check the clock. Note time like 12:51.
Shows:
10:53
